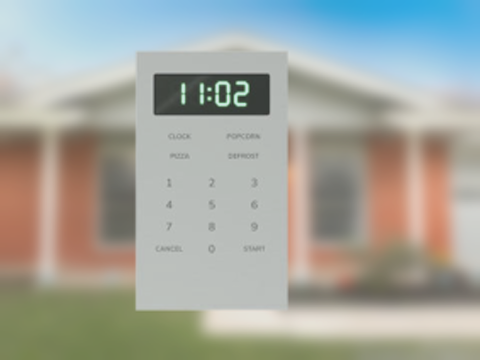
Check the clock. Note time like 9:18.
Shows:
11:02
